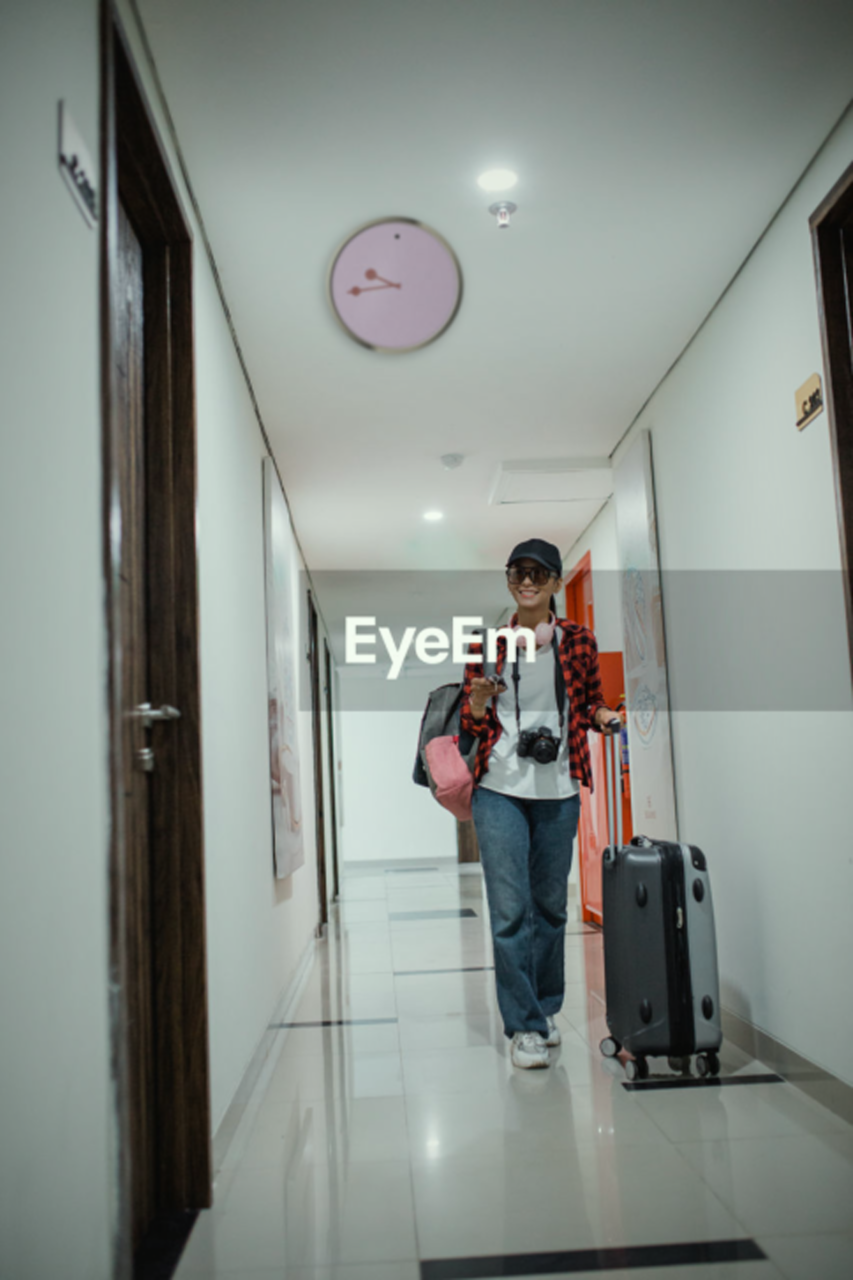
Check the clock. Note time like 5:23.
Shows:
9:43
